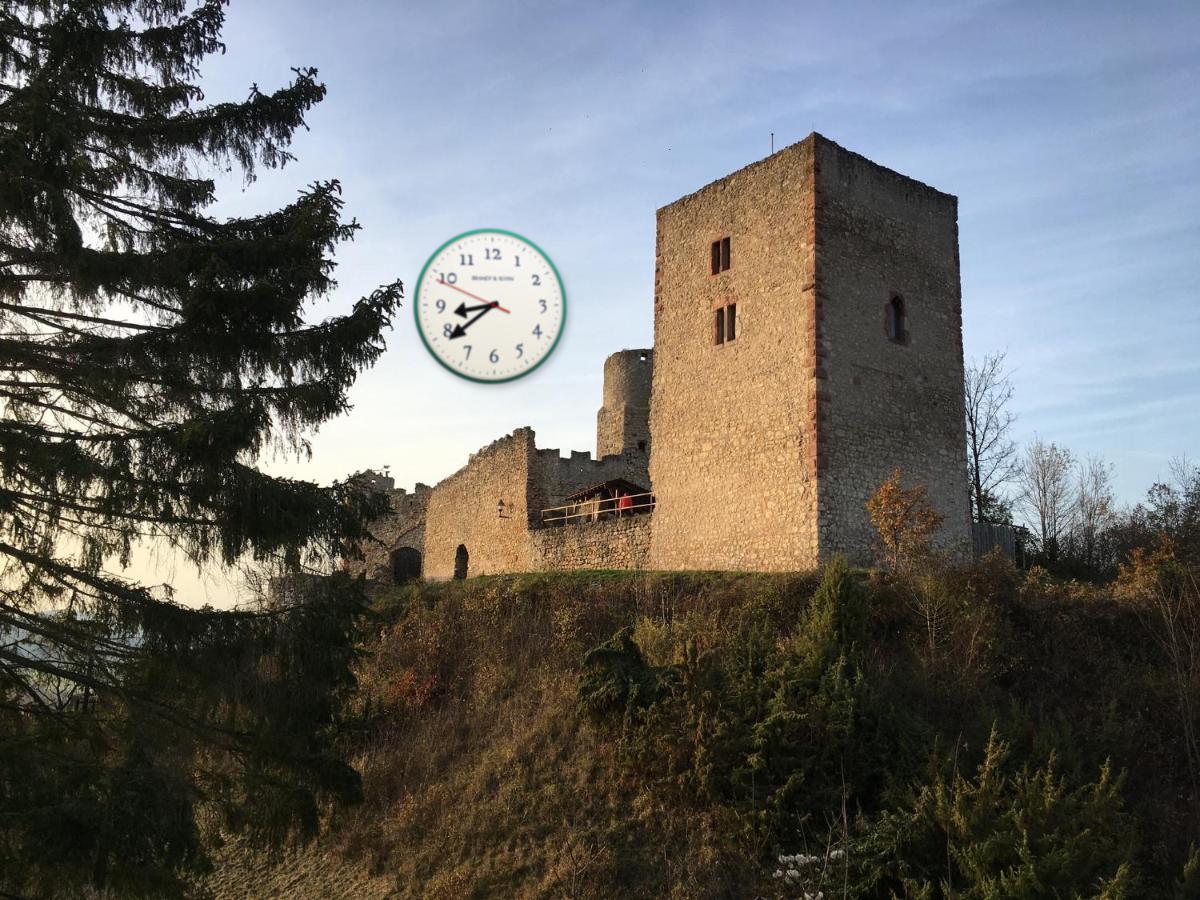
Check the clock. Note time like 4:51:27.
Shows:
8:38:49
